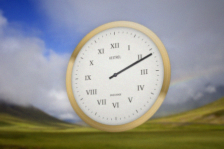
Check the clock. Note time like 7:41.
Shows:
2:11
